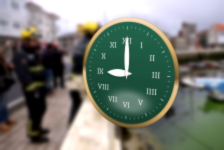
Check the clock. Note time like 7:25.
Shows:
9:00
